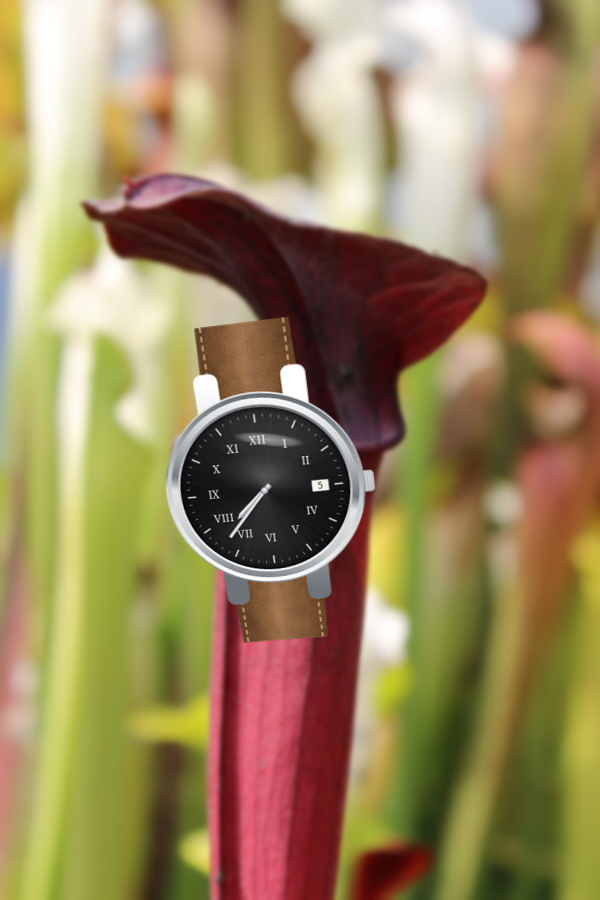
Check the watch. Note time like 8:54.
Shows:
7:37
